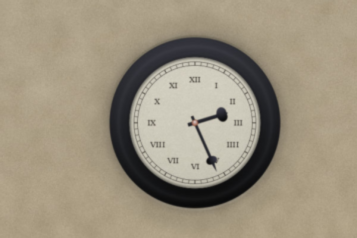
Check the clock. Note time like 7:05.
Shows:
2:26
